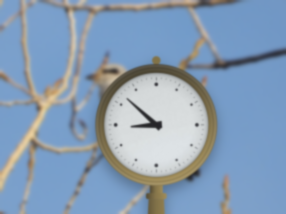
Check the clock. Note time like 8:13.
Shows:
8:52
